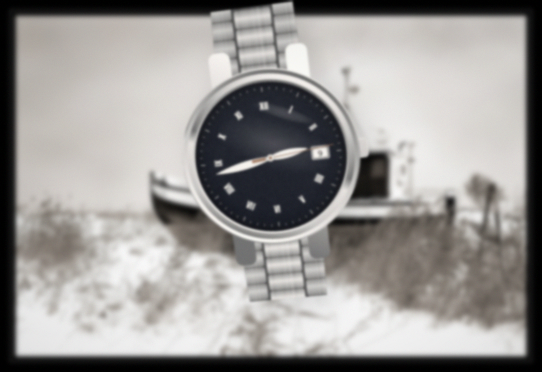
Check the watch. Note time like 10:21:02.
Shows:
2:43:14
